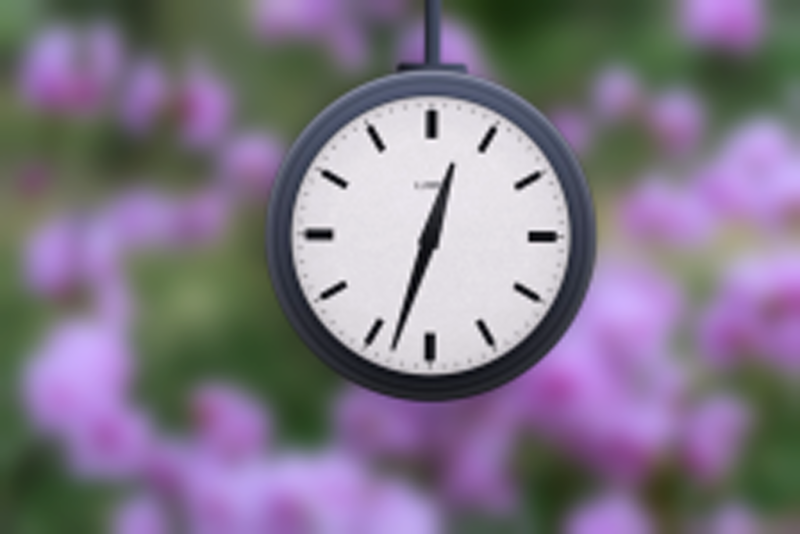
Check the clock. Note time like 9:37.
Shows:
12:33
